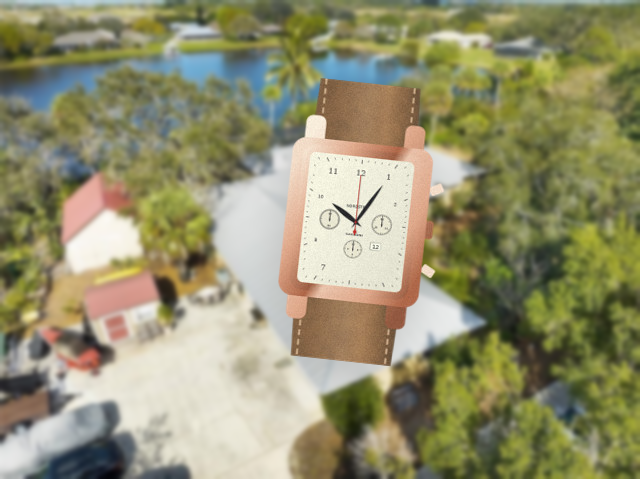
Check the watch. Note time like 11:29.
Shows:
10:05
